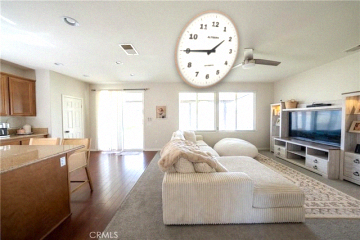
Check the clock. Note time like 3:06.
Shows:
1:45
